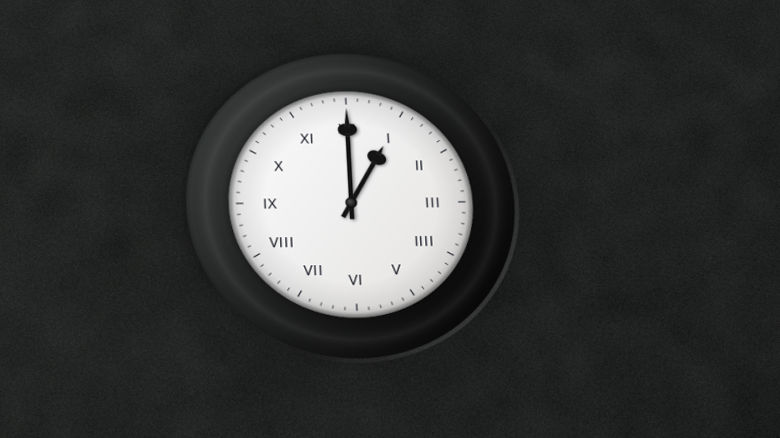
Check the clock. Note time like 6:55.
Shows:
1:00
